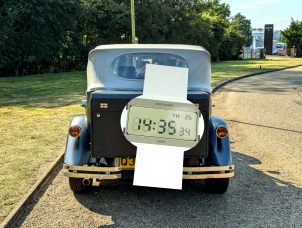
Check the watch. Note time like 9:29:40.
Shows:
14:35:34
